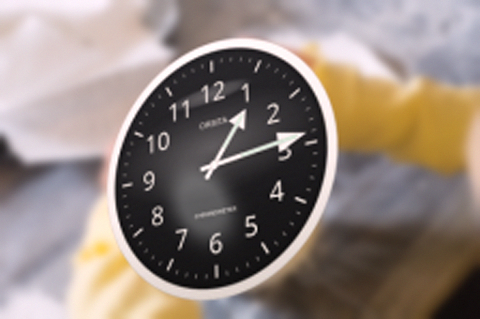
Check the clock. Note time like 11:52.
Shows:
1:14
